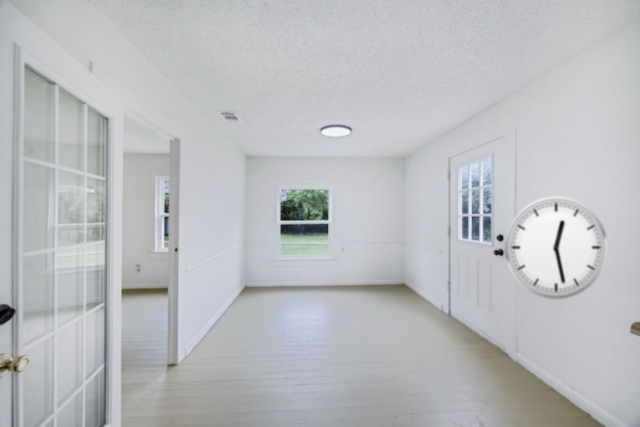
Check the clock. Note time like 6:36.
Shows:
12:28
